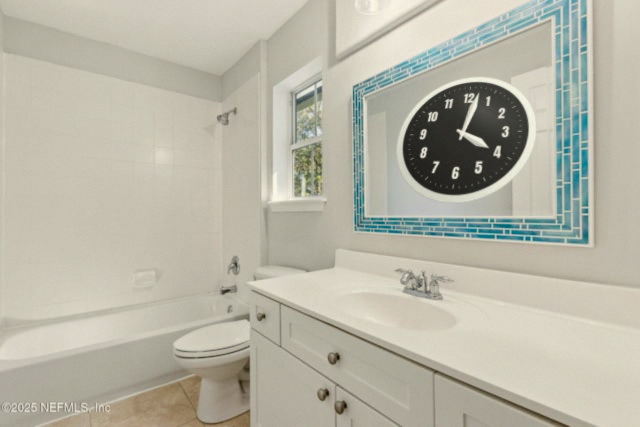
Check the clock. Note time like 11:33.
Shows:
4:02
